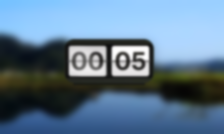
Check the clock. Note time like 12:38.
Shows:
0:05
